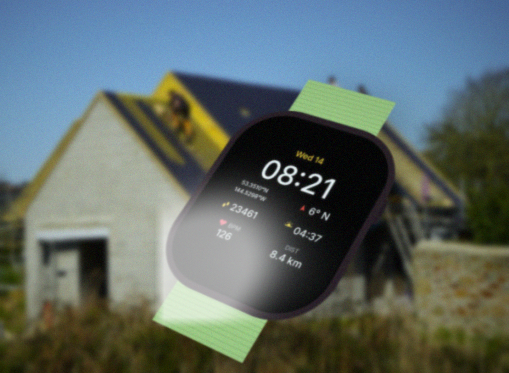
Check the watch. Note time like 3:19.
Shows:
8:21
